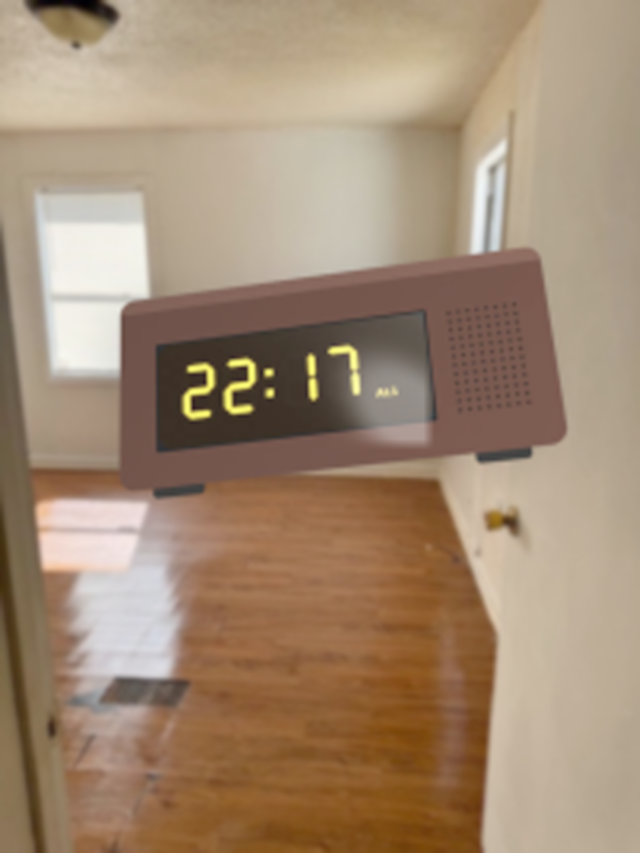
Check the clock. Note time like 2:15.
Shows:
22:17
